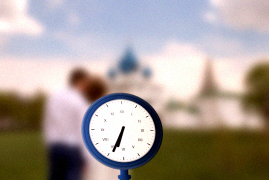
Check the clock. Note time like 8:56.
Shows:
6:34
